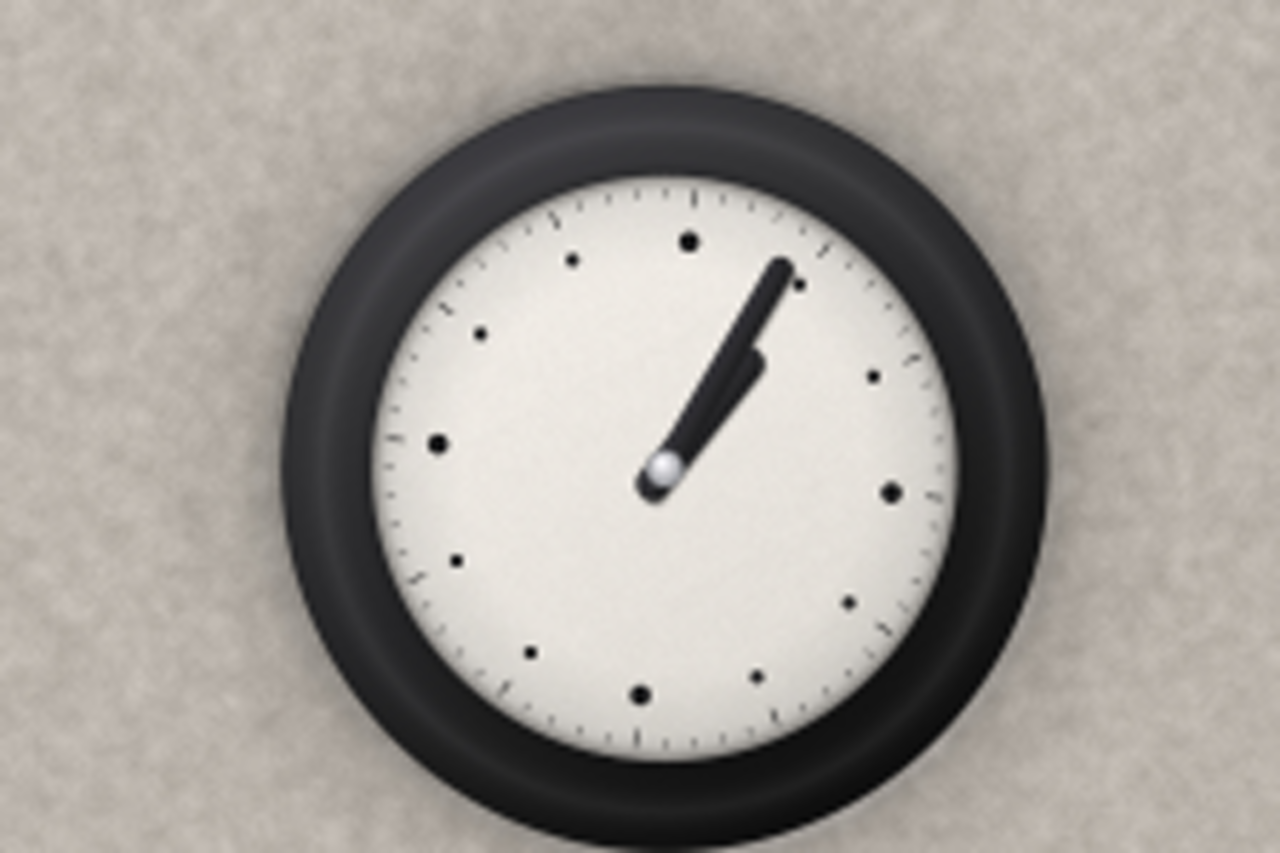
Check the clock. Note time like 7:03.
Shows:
1:04
